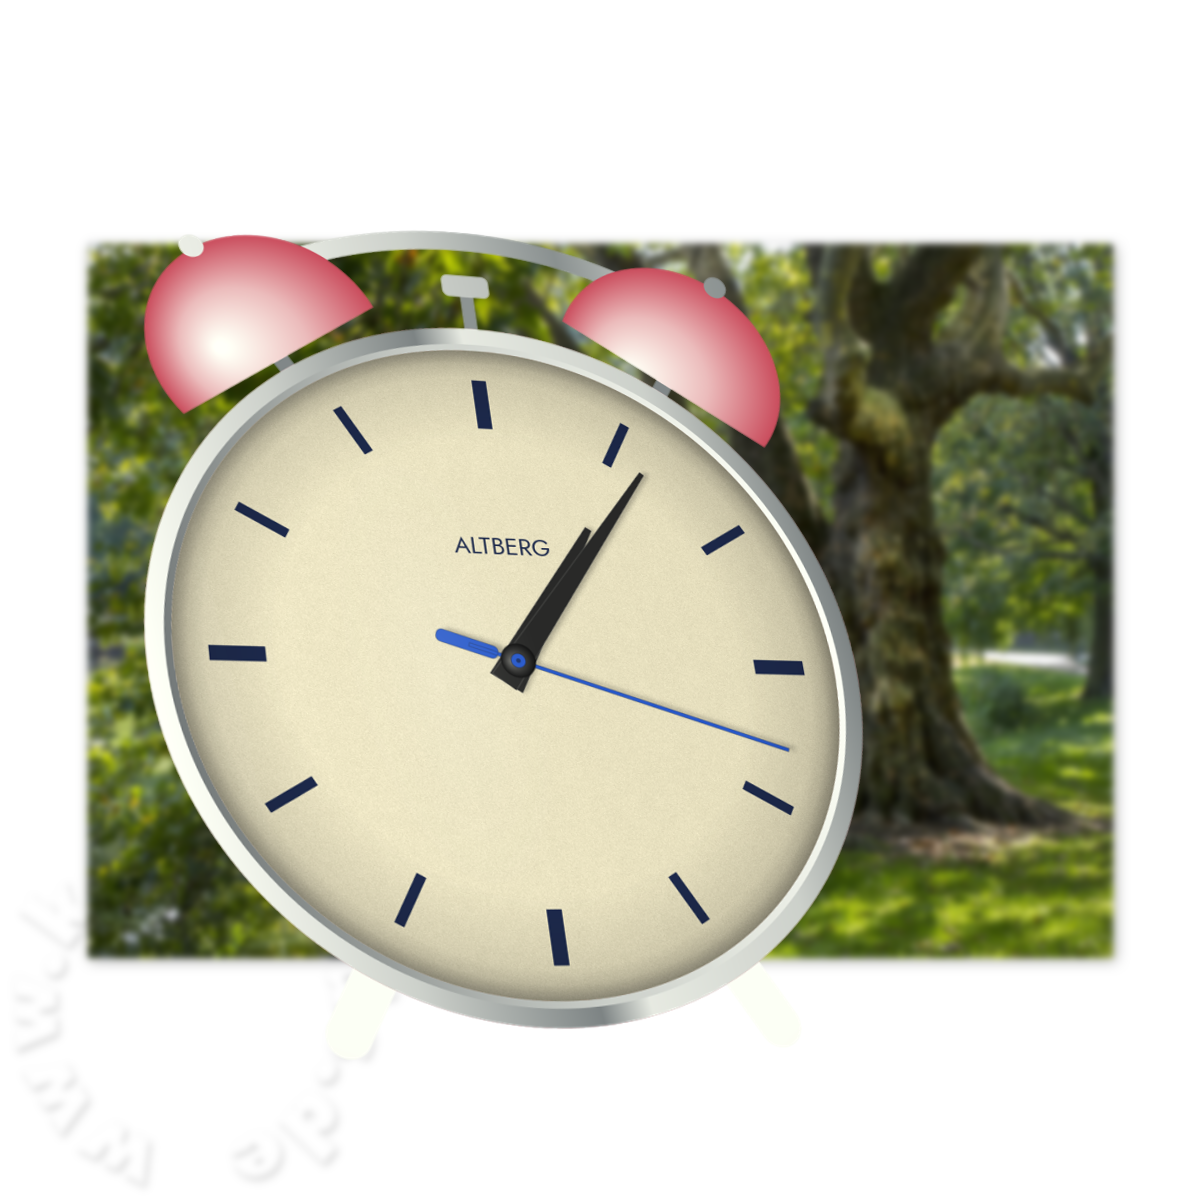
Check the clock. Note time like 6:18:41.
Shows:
1:06:18
